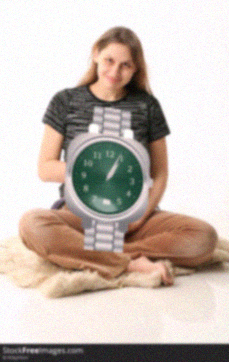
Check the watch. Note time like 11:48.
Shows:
1:04
